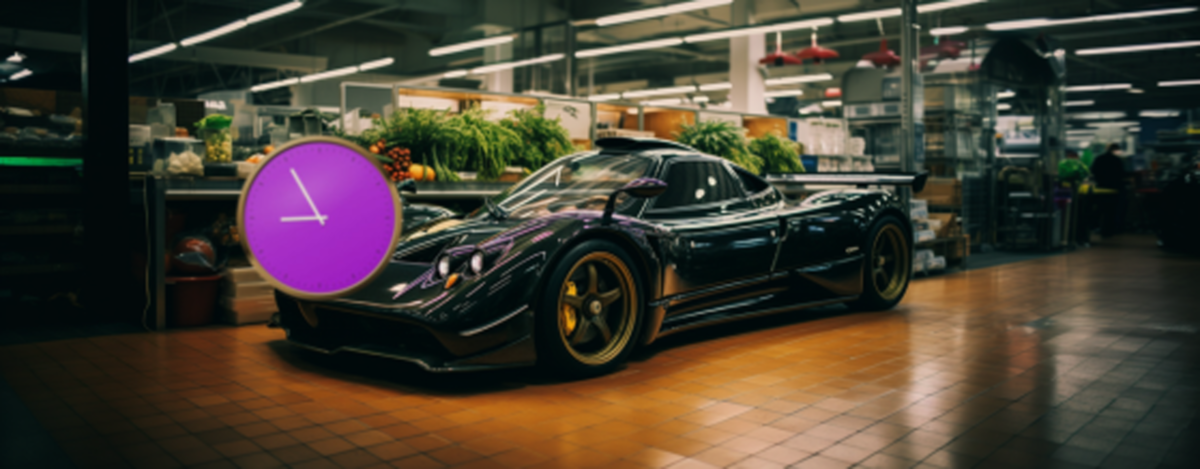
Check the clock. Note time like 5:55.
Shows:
8:55
